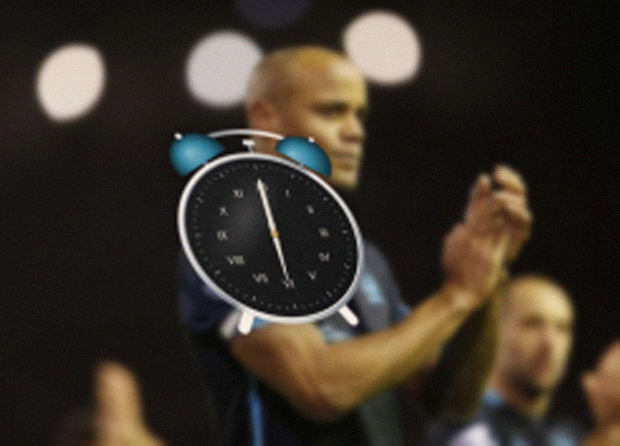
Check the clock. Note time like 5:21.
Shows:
6:00
